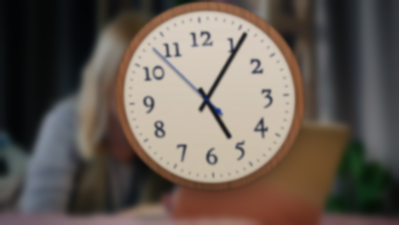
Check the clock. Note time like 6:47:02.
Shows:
5:05:53
